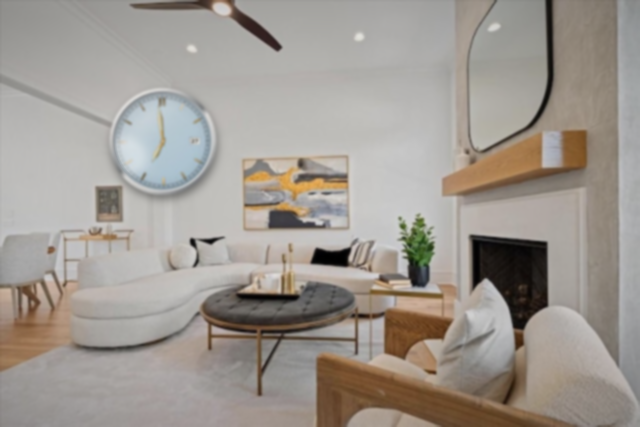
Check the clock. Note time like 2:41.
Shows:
6:59
